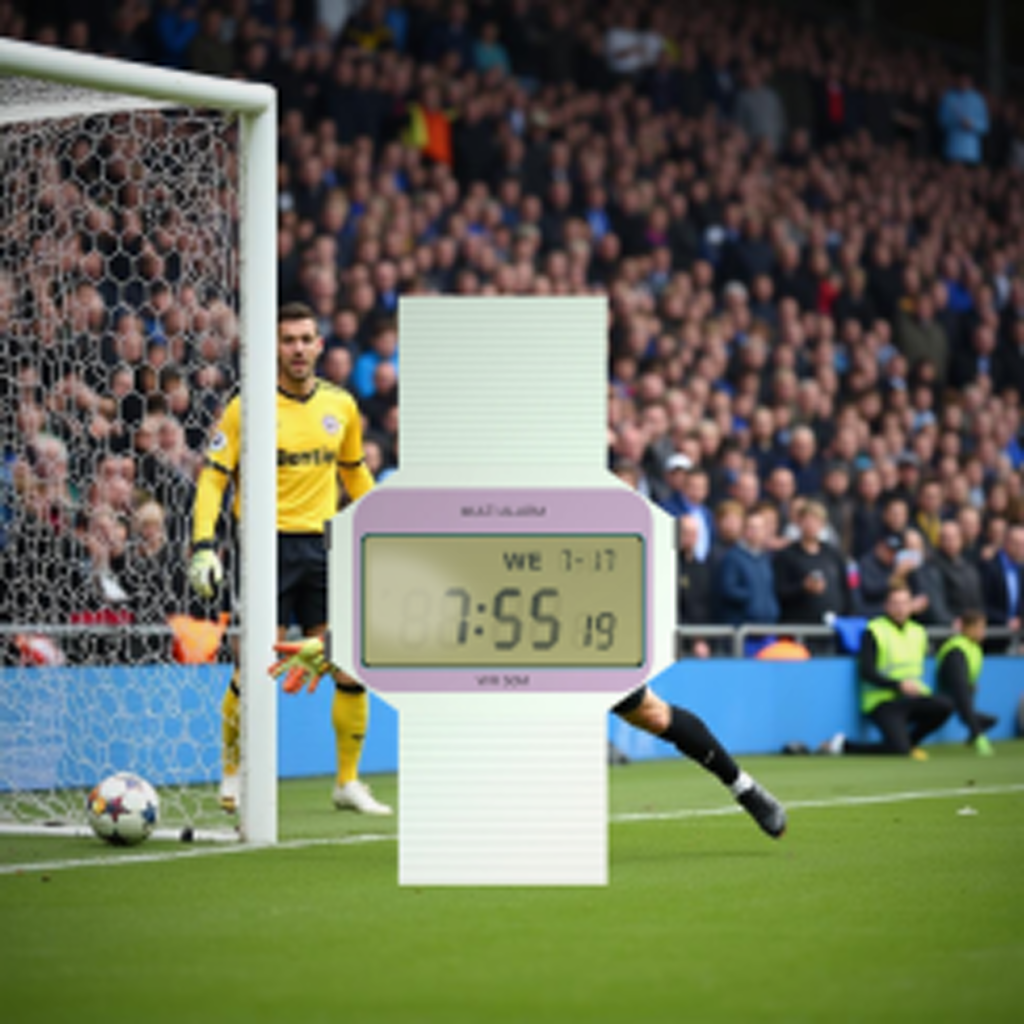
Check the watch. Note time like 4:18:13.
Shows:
7:55:19
